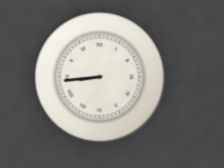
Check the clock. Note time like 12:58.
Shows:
8:44
